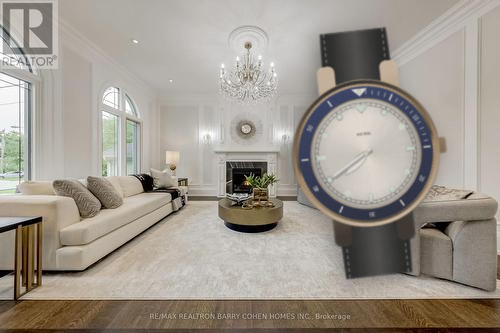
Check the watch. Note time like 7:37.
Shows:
7:40
